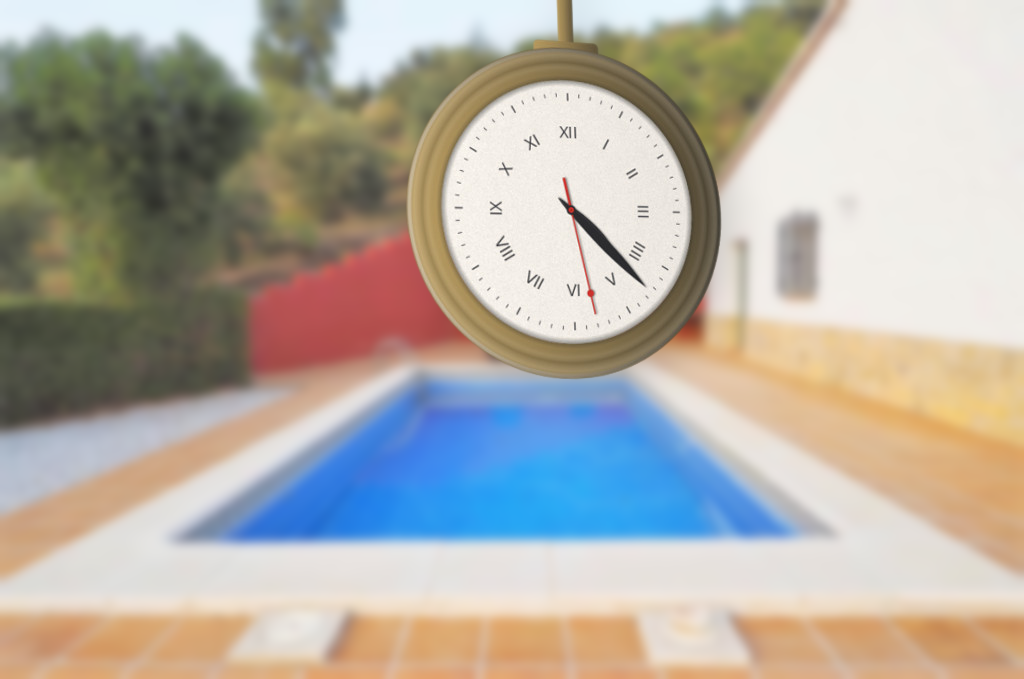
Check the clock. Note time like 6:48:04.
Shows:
4:22:28
